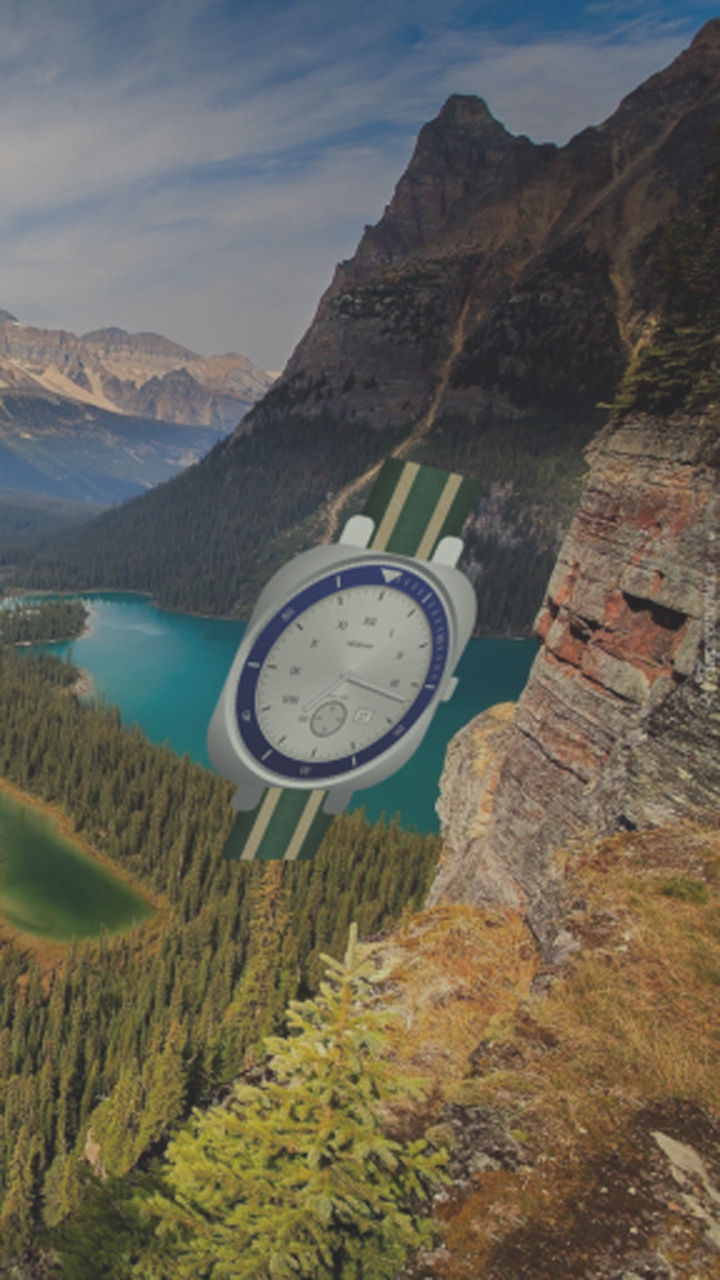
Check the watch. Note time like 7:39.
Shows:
7:17
